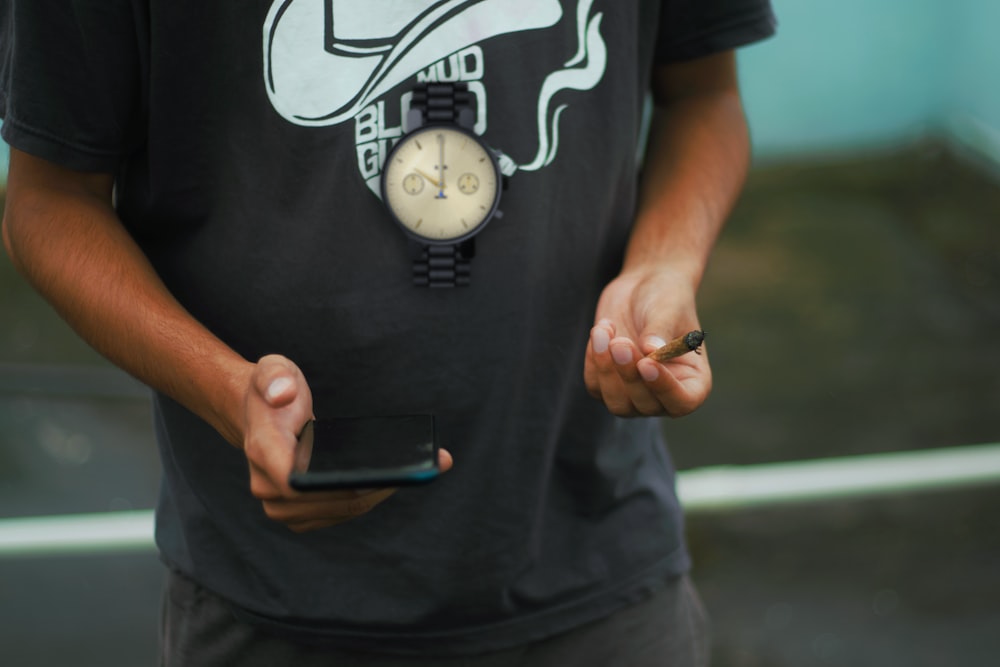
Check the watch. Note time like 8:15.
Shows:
10:00
